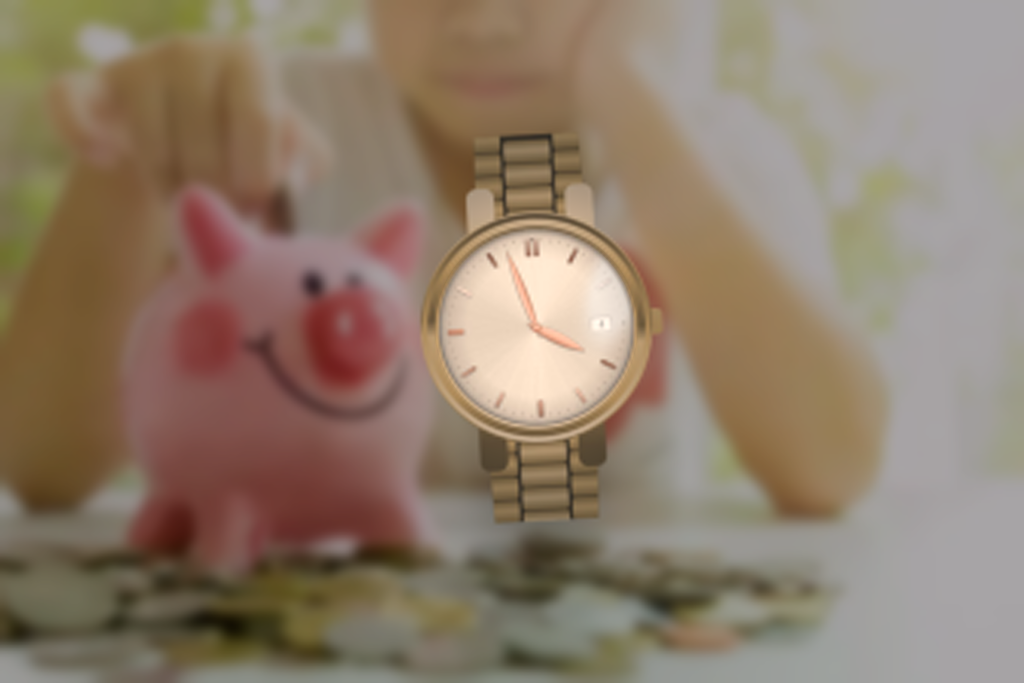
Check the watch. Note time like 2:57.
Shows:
3:57
